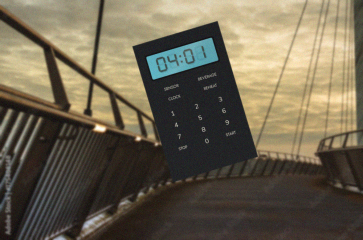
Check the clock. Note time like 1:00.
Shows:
4:01
